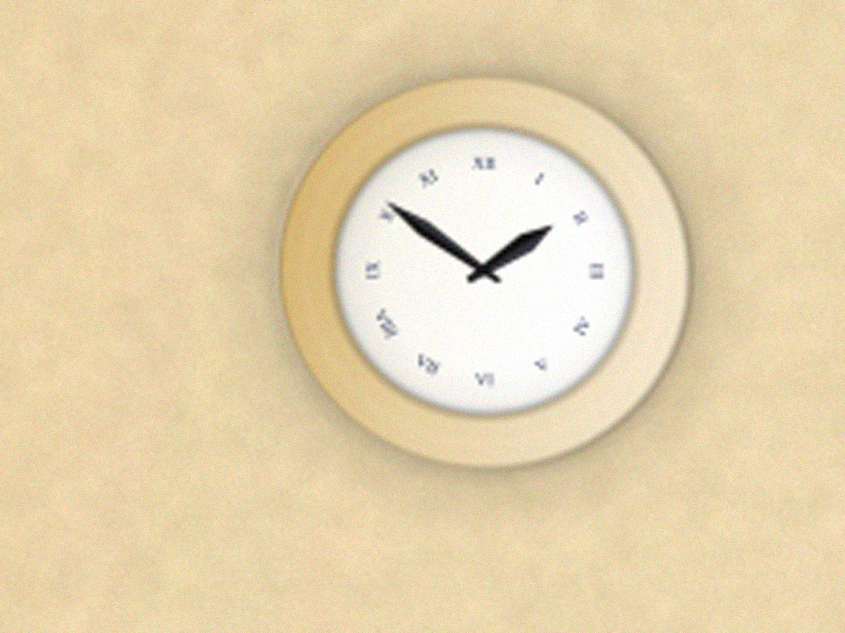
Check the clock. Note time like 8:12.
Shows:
1:51
